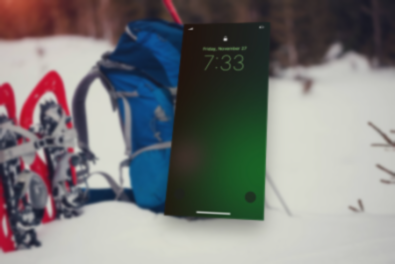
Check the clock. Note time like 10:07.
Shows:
7:33
